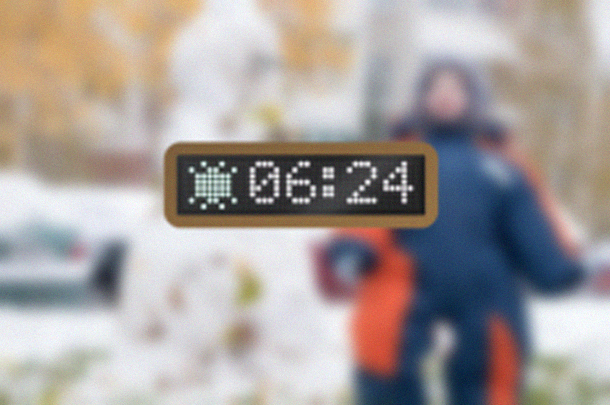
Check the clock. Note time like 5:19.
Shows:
6:24
